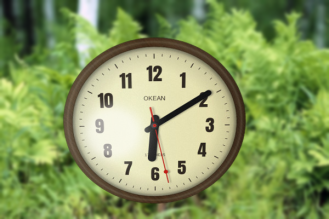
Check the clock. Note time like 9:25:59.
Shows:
6:09:28
